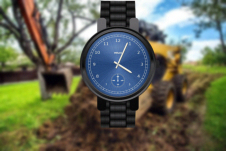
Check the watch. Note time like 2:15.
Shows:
4:04
